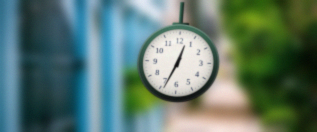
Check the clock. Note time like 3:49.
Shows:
12:34
